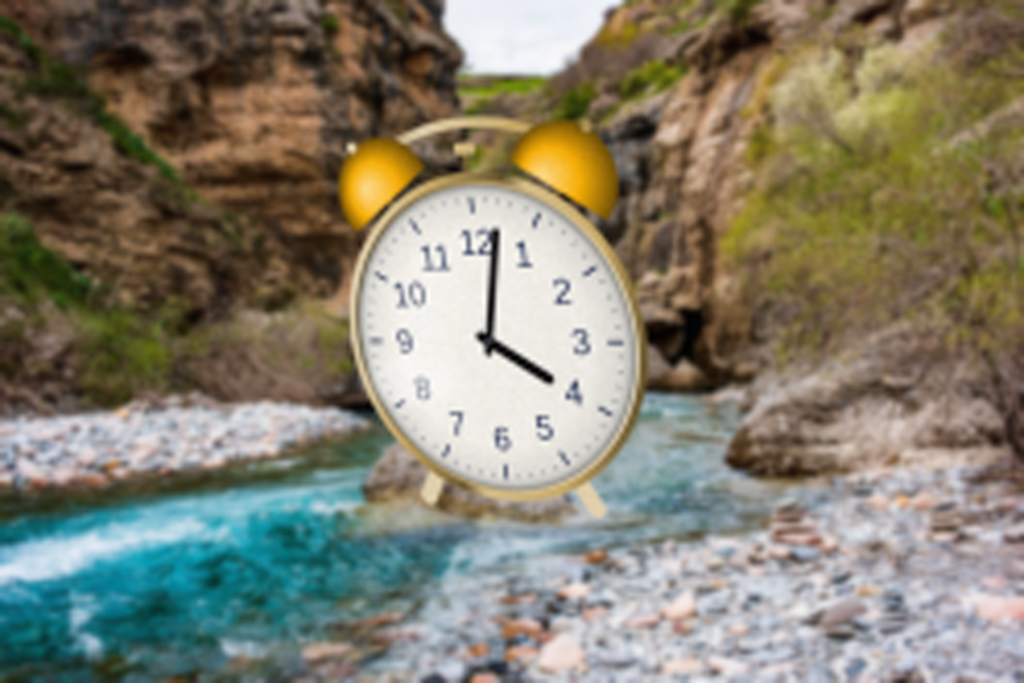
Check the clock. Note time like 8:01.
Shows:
4:02
